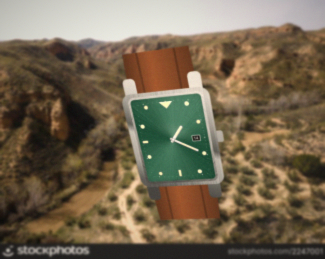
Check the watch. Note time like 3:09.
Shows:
1:20
